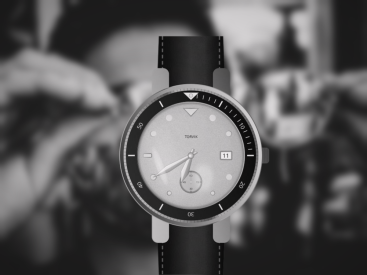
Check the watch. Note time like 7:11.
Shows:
6:40
